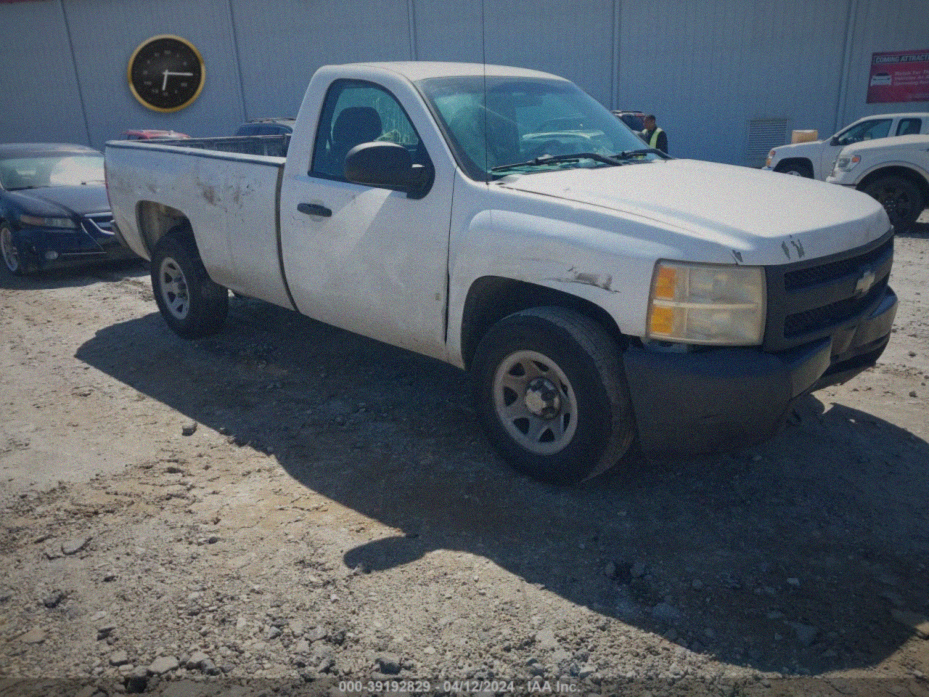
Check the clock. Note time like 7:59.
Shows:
6:15
